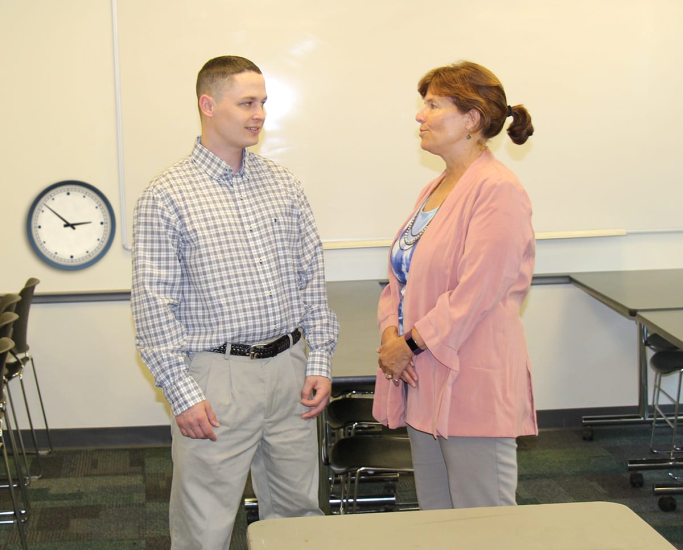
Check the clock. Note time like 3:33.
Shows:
2:52
